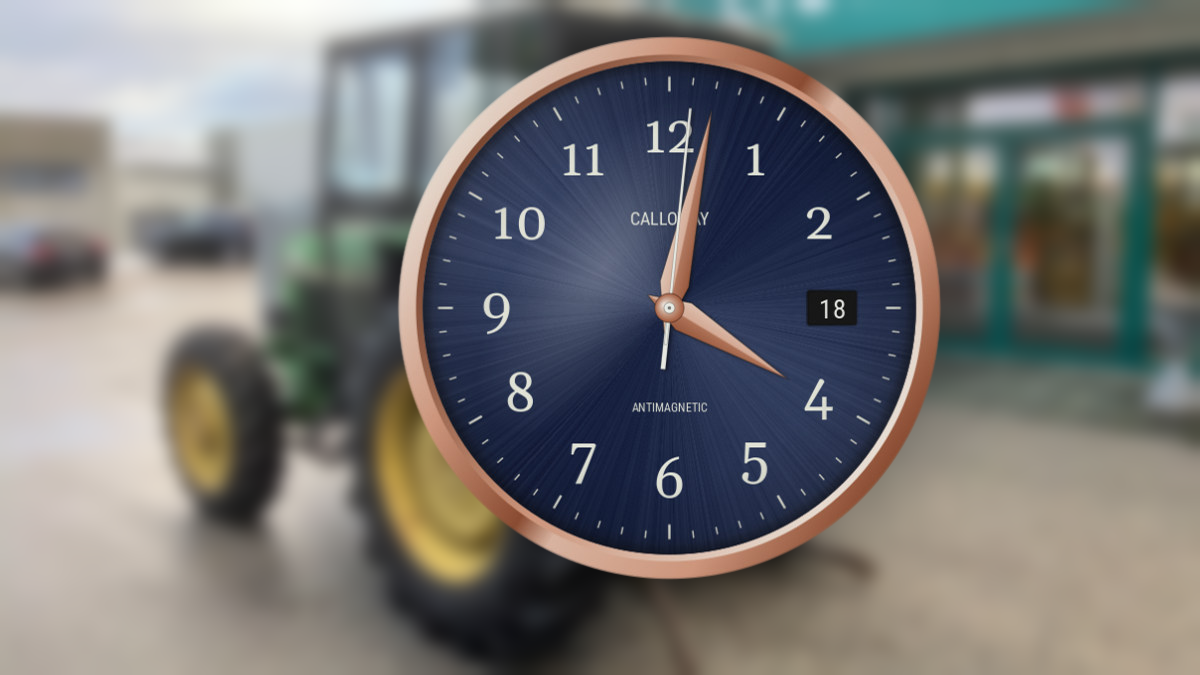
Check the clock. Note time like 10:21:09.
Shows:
4:02:01
